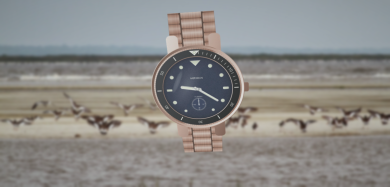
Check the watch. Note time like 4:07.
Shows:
9:21
